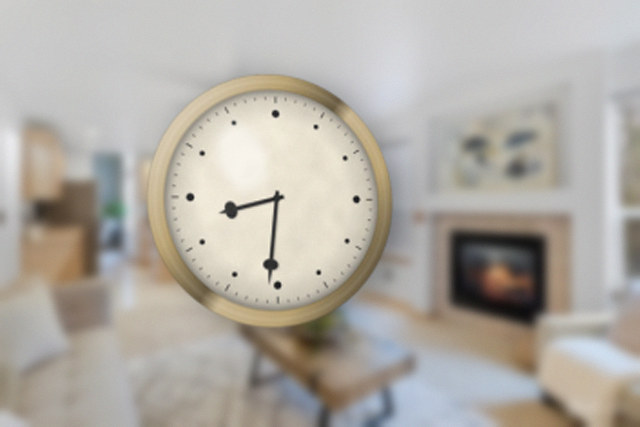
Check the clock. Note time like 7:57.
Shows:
8:31
